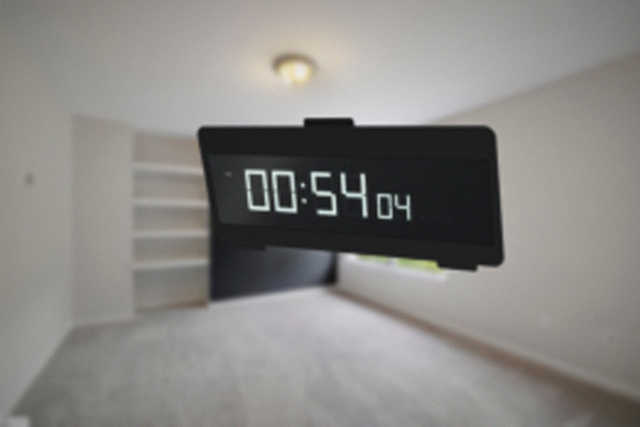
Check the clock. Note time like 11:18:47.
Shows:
0:54:04
